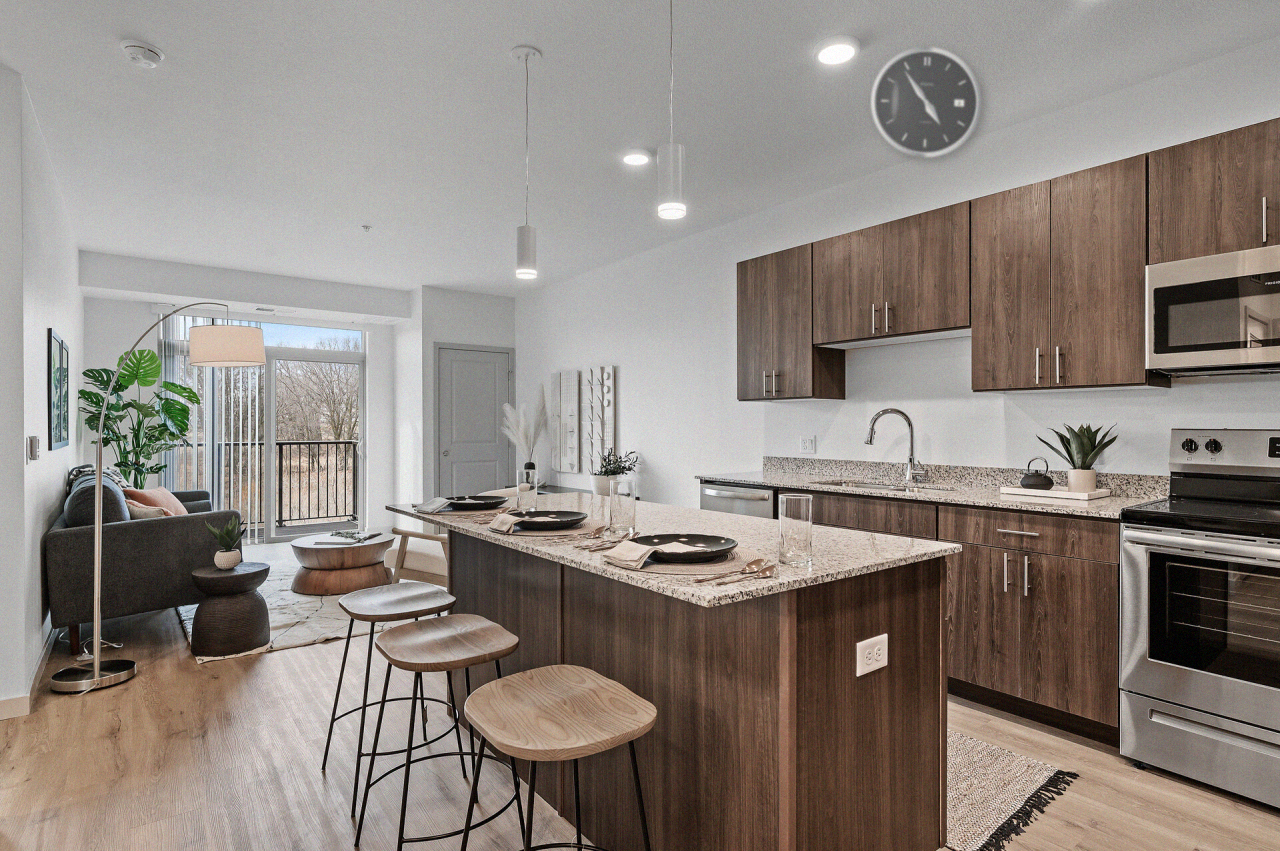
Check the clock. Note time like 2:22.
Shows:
4:54
